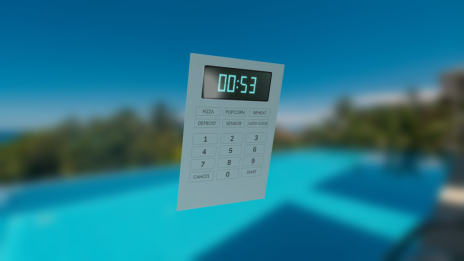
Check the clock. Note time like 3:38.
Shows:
0:53
